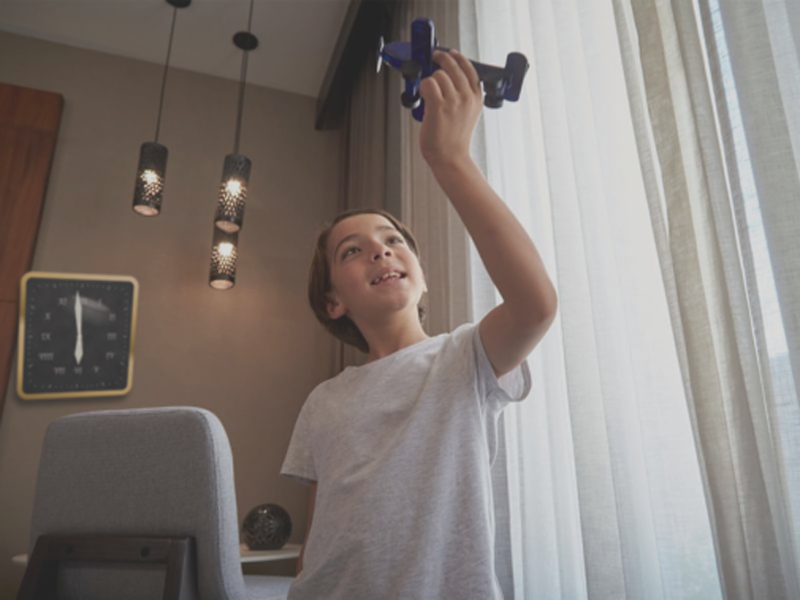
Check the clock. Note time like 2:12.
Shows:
5:59
